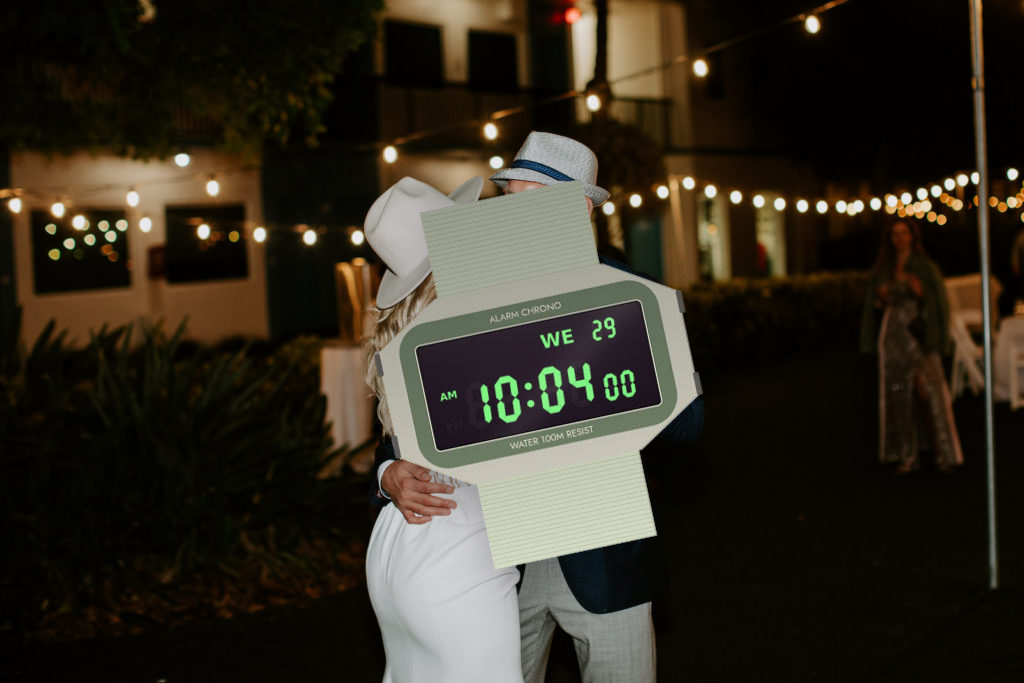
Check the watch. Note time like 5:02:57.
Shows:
10:04:00
